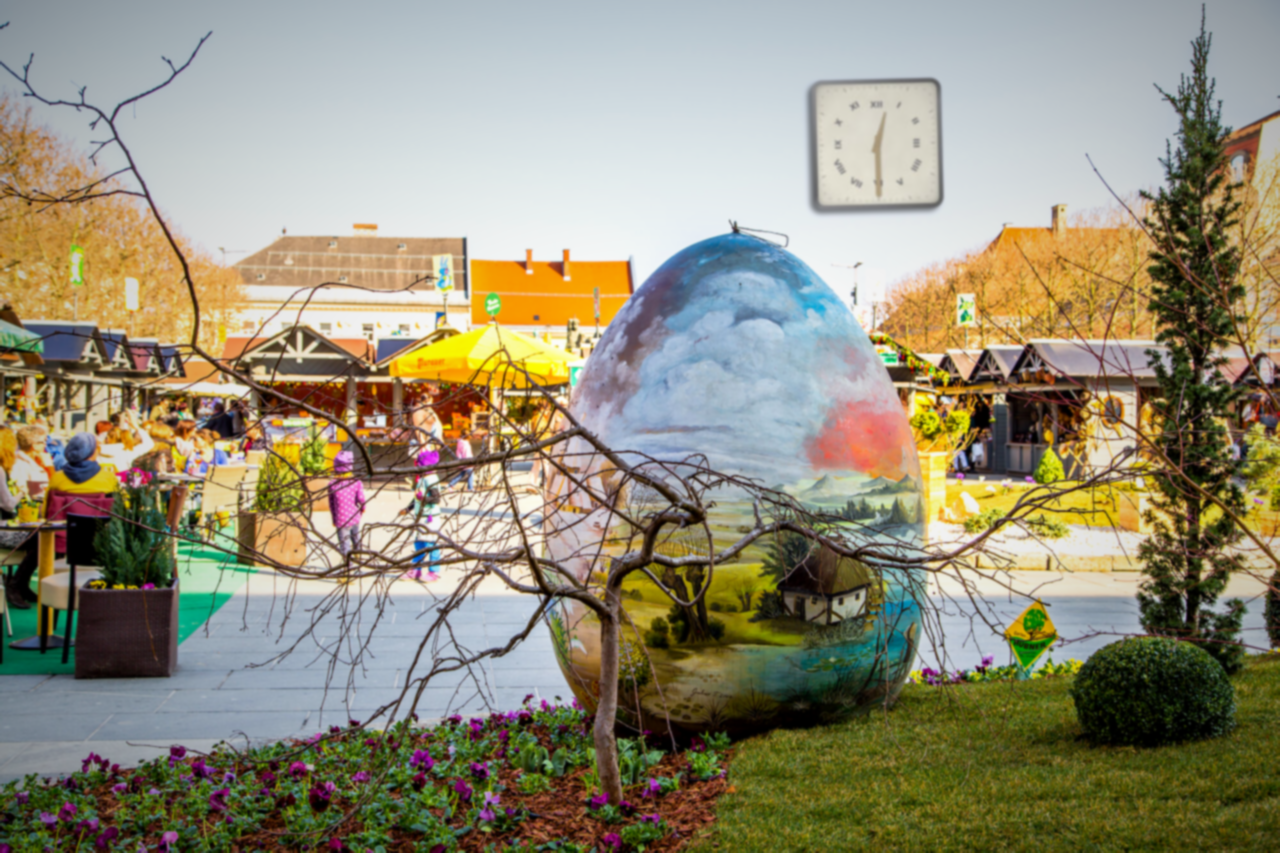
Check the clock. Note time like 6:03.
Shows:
12:30
